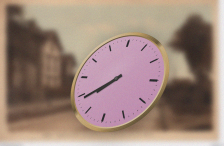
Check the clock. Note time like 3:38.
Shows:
7:39
